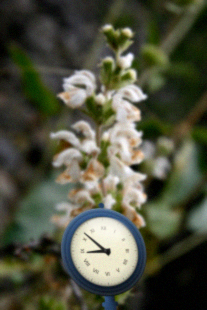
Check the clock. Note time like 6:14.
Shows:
8:52
